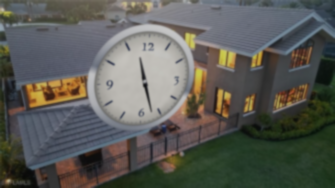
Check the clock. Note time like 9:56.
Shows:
11:27
